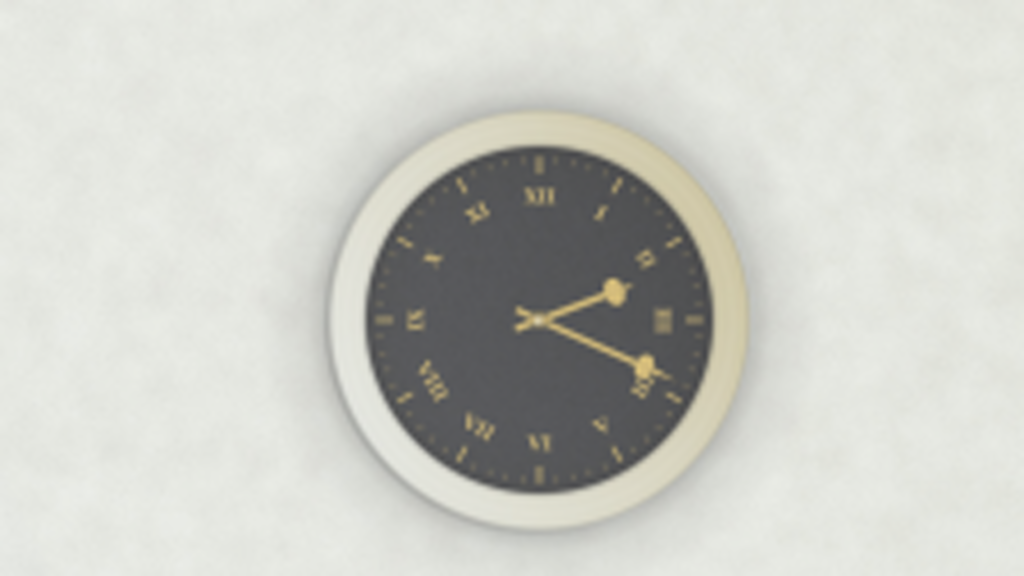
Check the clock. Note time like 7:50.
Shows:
2:19
